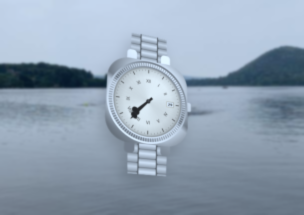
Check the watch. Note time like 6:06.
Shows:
7:37
